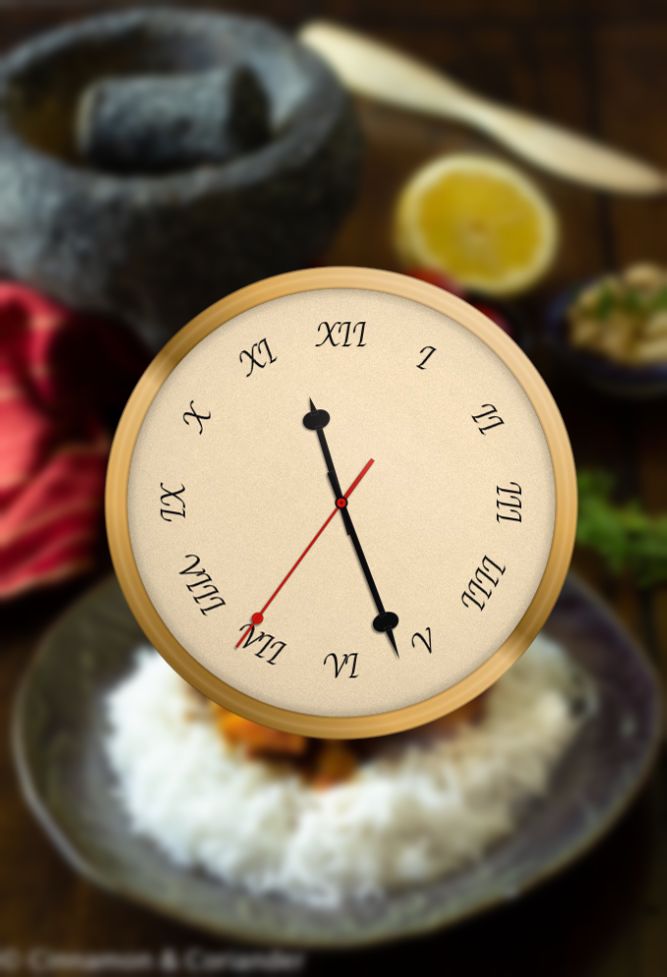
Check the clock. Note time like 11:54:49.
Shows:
11:26:36
